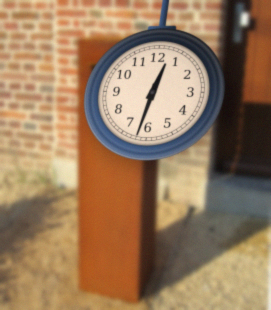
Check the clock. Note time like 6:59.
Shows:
12:32
